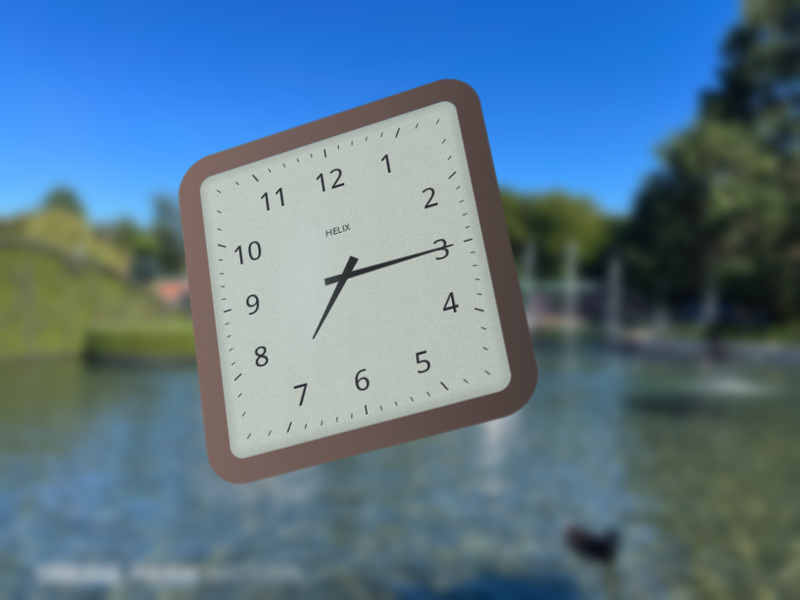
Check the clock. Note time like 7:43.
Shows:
7:15
